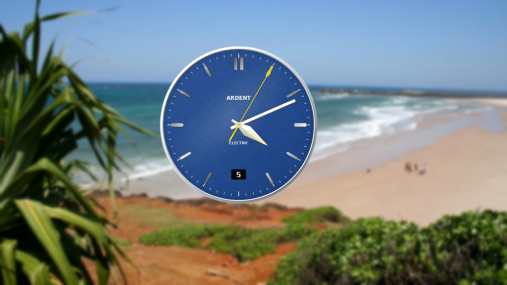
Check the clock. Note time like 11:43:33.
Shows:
4:11:05
